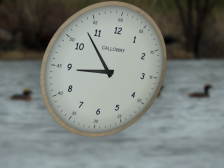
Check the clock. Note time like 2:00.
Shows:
8:53
